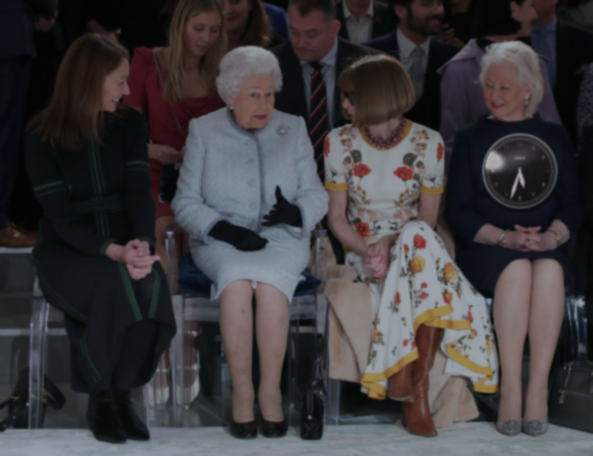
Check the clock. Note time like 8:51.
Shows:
5:33
